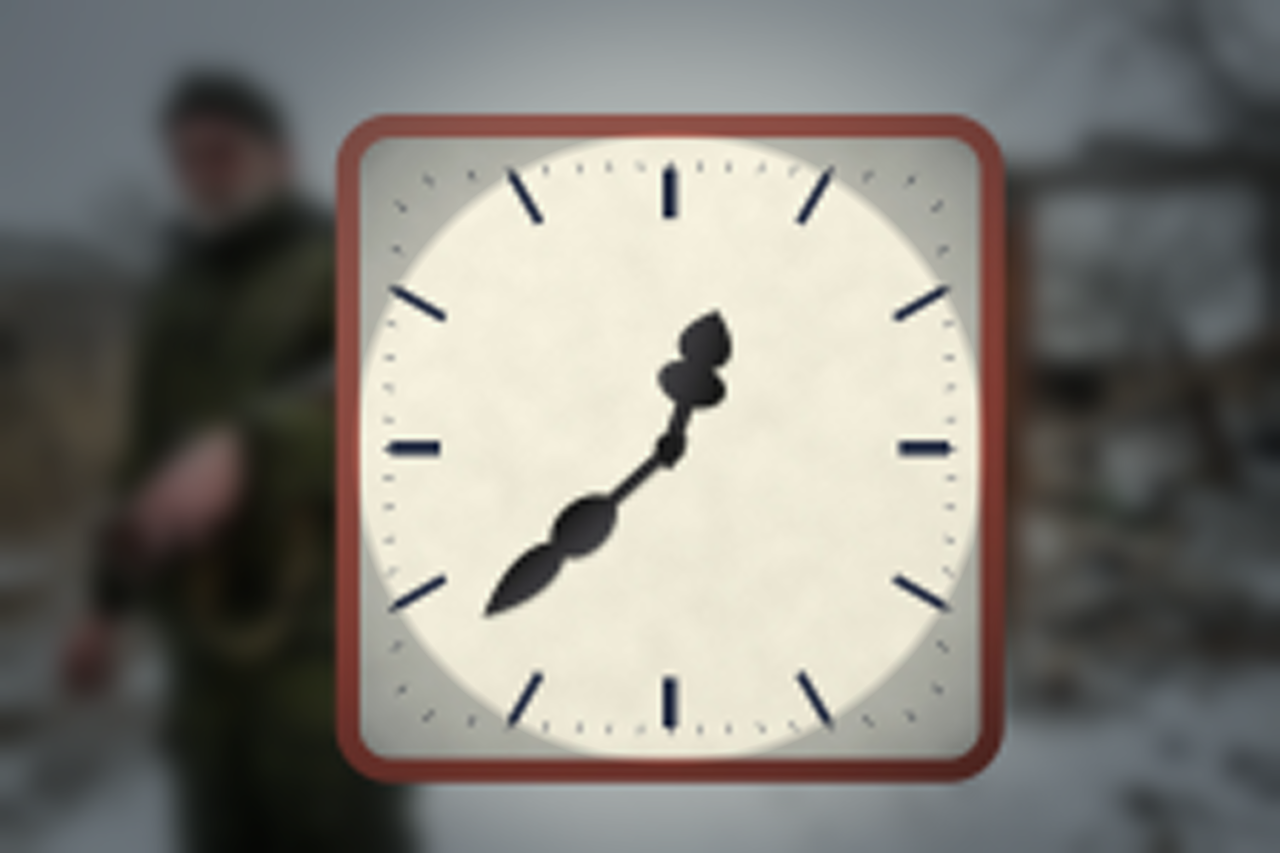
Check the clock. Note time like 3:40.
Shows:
12:38
